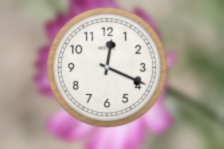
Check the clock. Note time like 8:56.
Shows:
12:19
